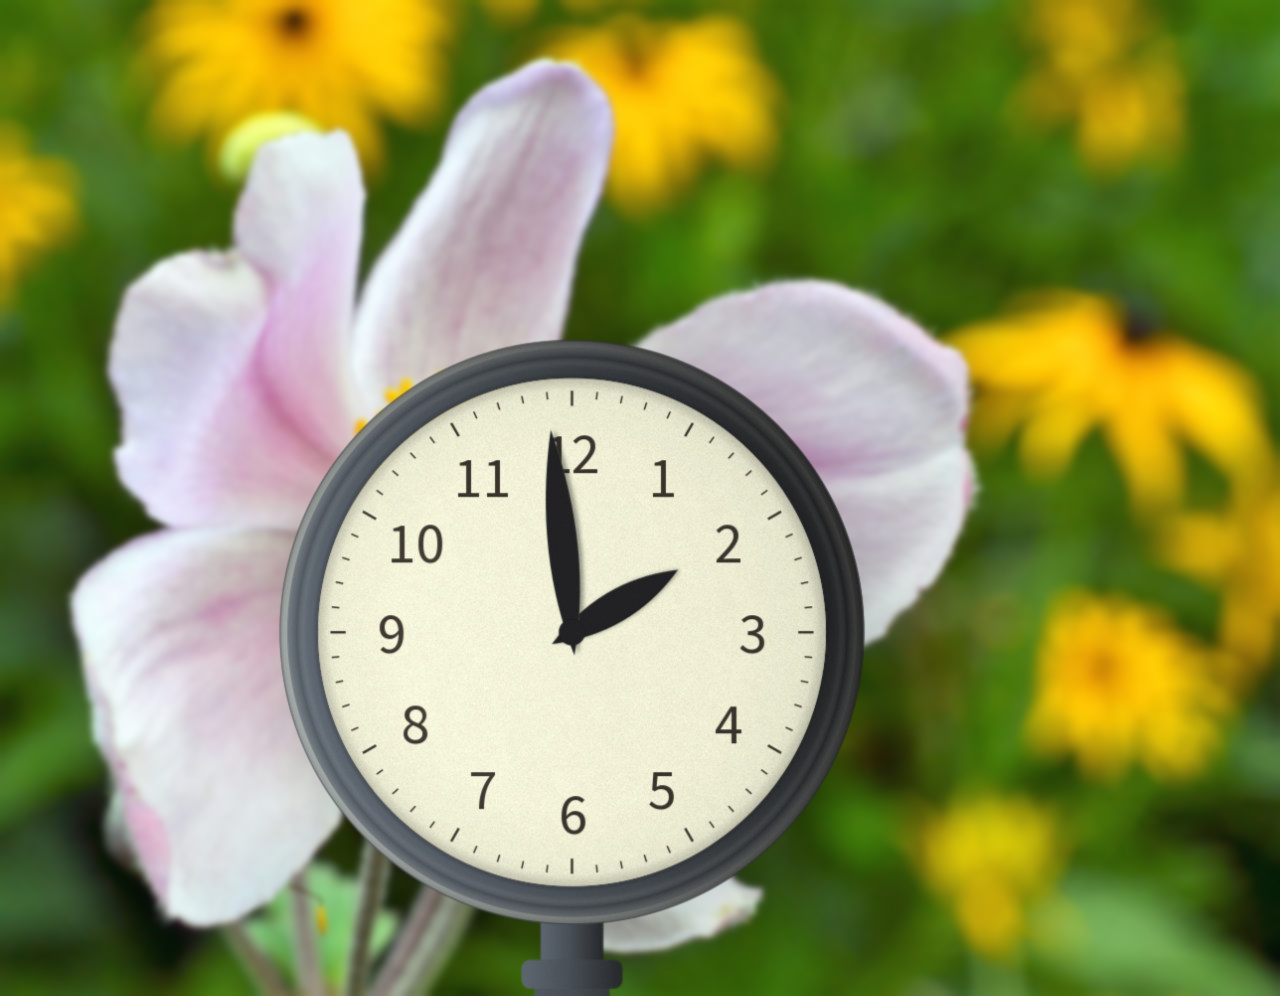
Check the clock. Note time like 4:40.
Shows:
1:59
